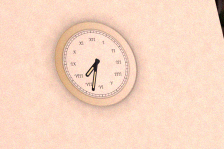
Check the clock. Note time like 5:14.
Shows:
7:33
